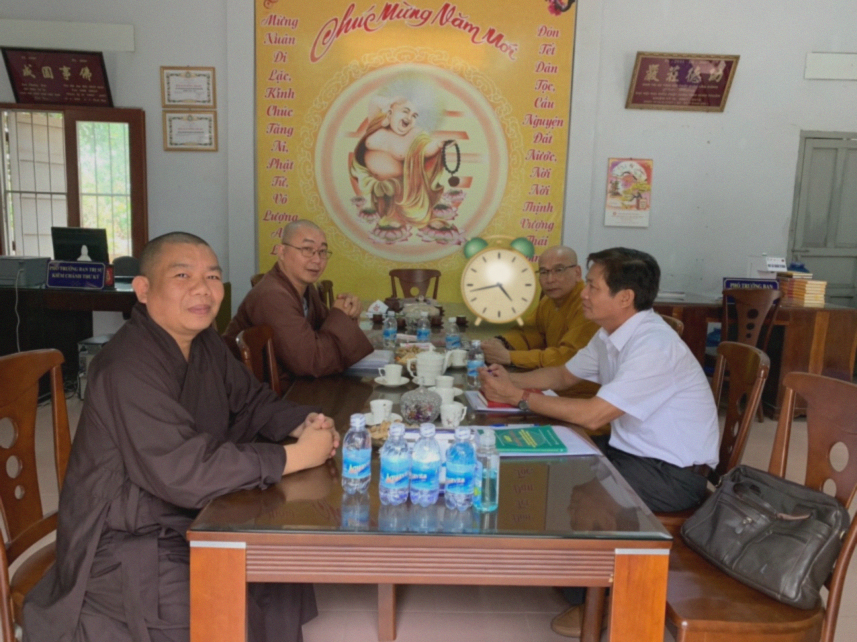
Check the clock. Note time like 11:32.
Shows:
4:43
